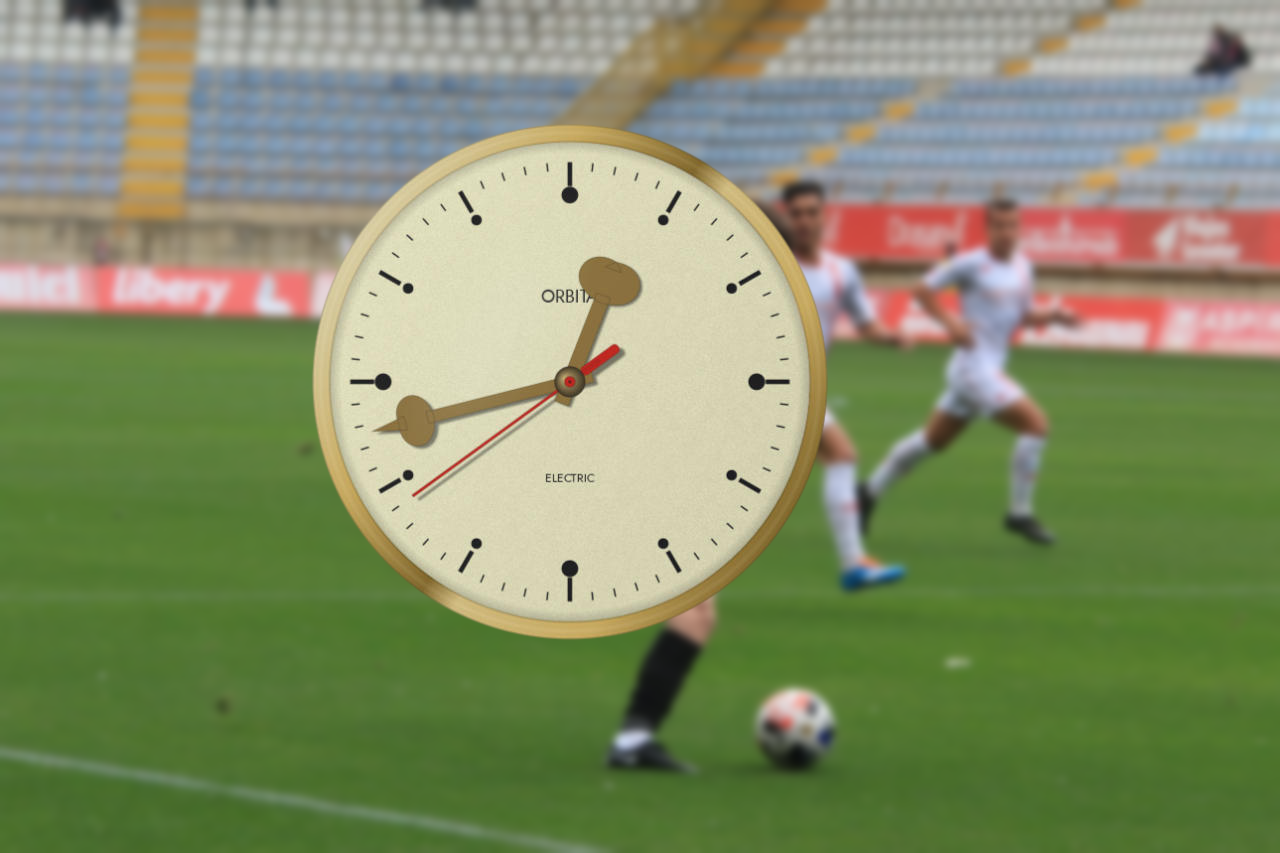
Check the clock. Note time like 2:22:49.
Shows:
12:42:39
